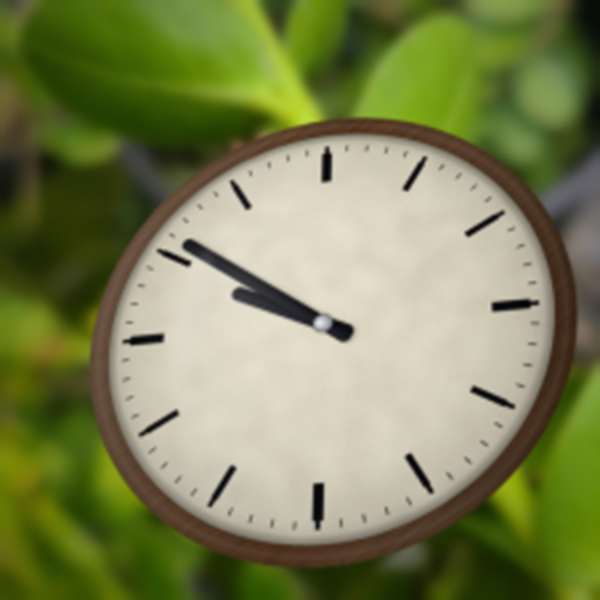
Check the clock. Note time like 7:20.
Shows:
9:51
